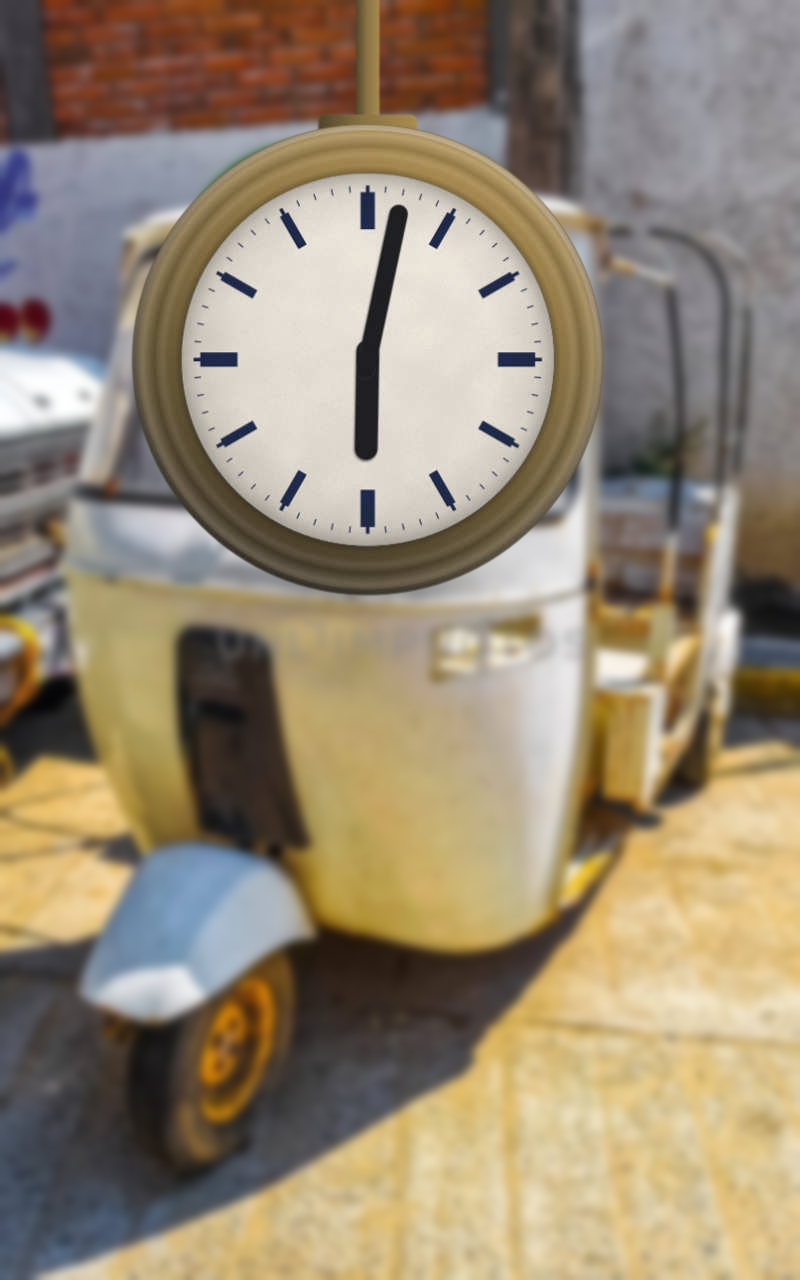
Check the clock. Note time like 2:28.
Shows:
6:02
